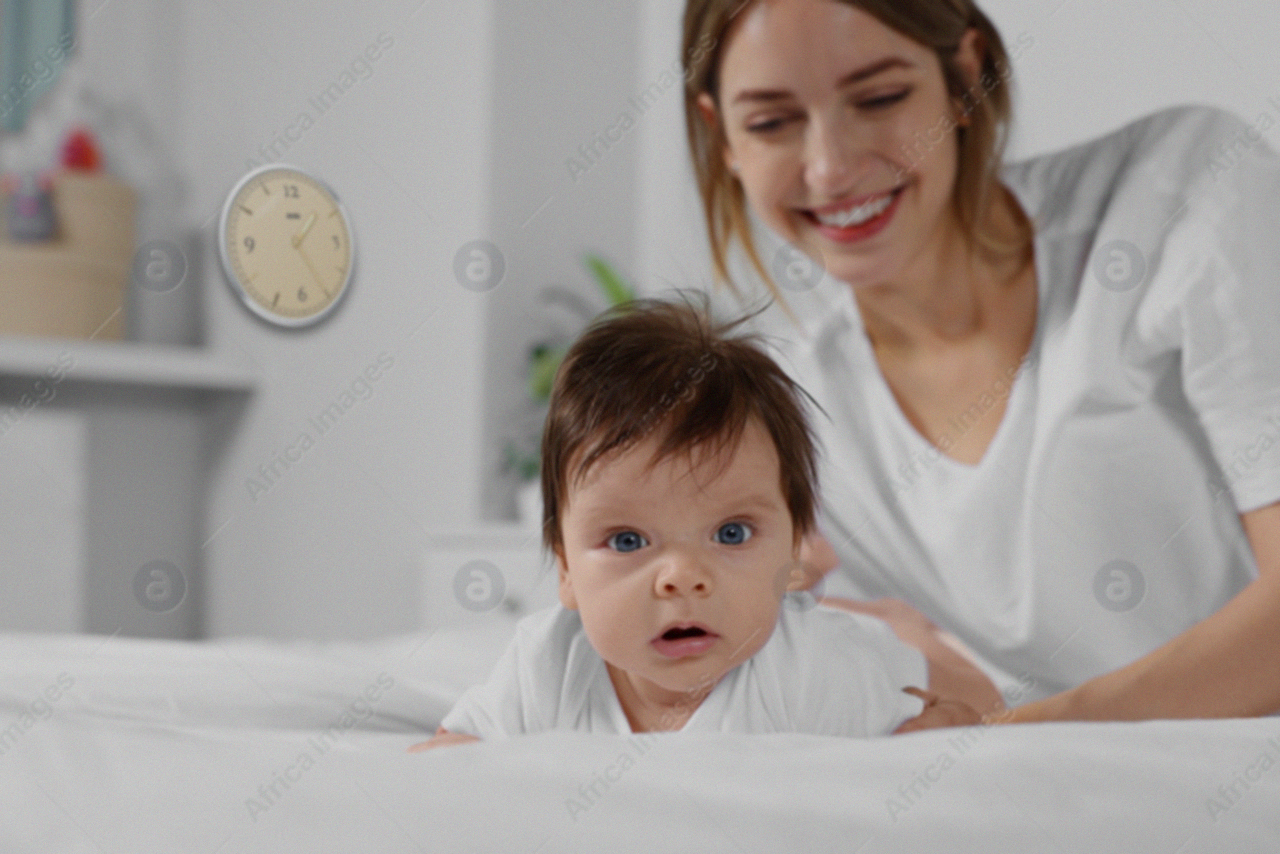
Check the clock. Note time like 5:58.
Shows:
1:25
